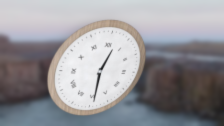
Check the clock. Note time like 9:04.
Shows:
12:29
